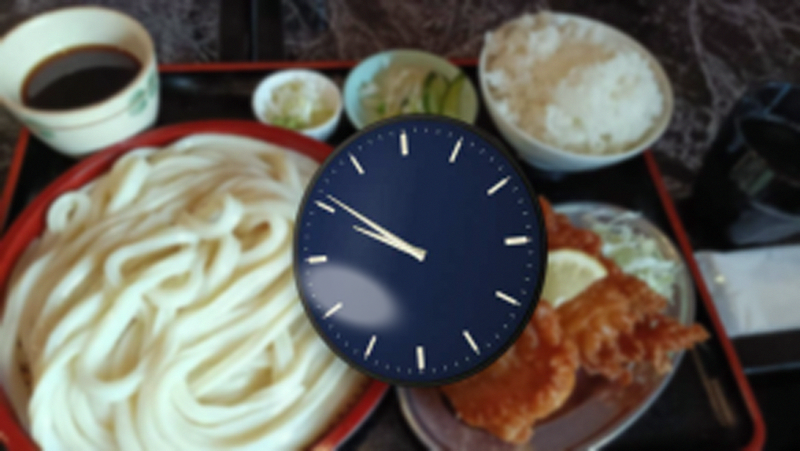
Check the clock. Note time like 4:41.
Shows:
9:51
